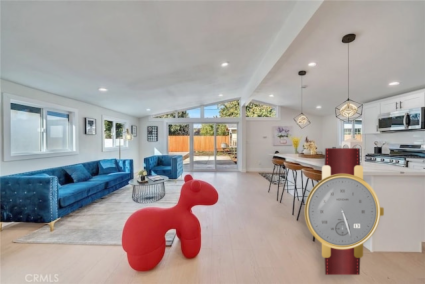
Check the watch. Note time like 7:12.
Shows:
5:27
